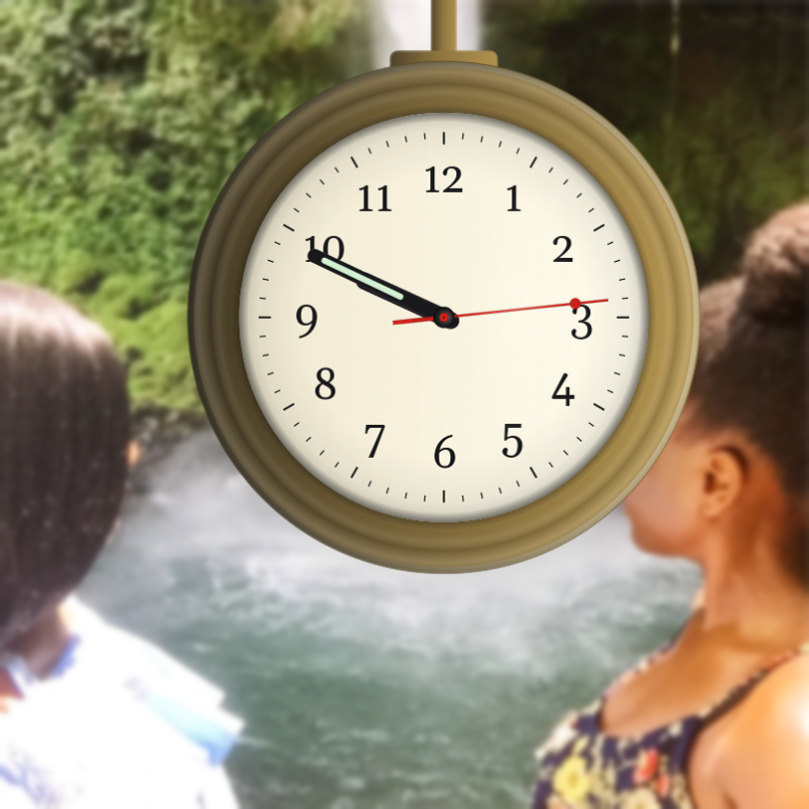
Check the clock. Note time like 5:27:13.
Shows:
9:49:14
